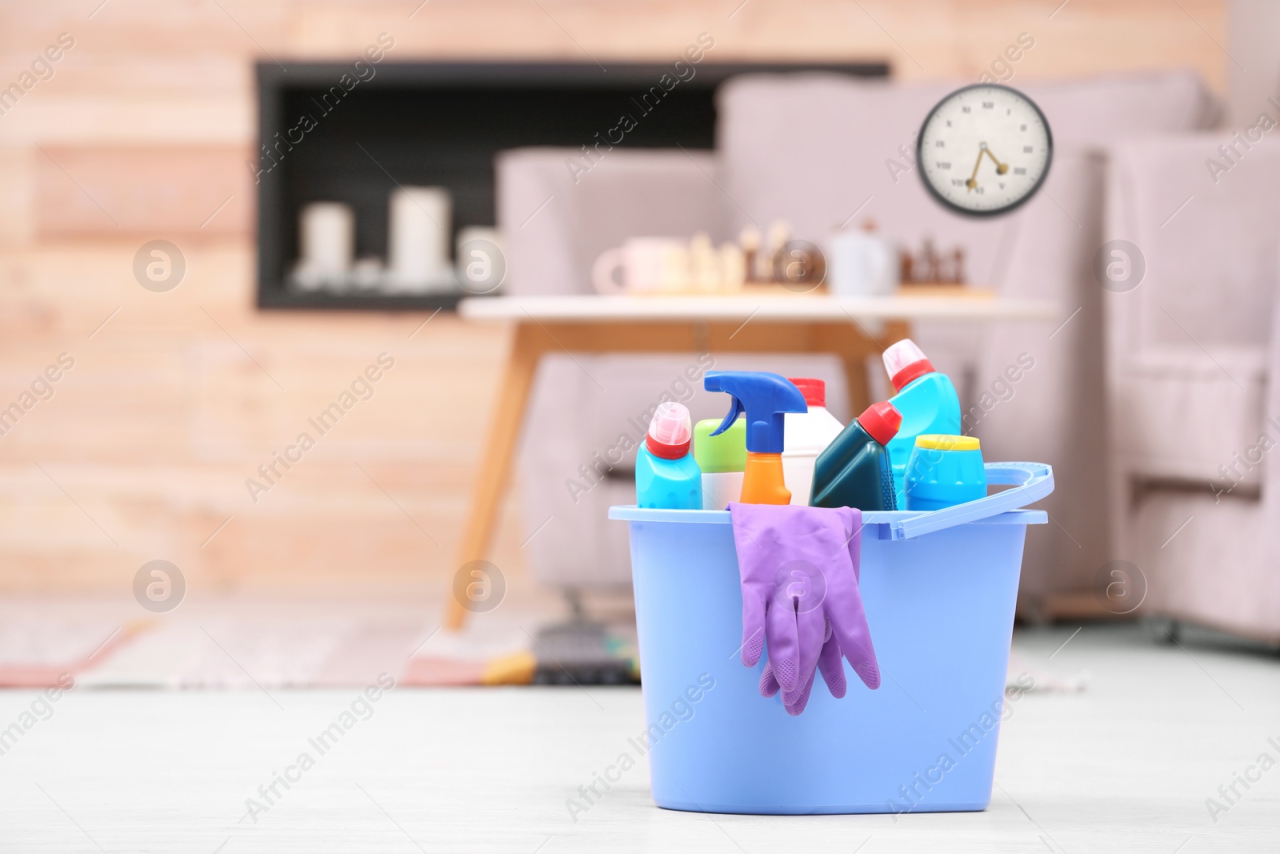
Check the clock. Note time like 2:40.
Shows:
4:32
